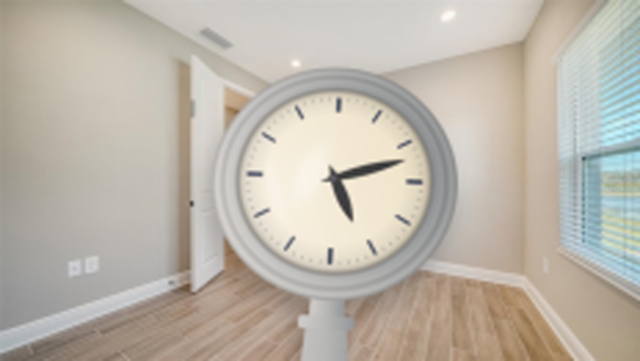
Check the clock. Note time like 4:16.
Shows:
5:12
